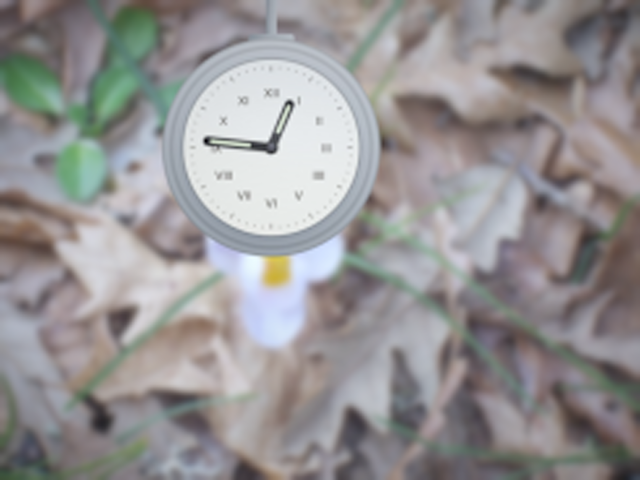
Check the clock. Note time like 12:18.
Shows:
12:46
